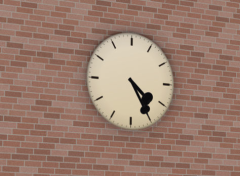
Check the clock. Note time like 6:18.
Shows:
4:25
